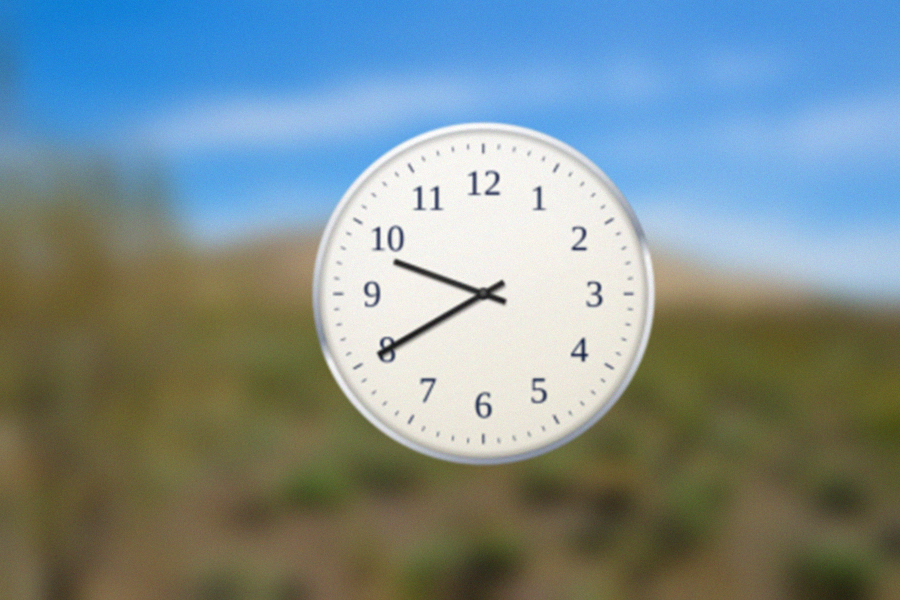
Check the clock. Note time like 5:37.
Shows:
9:40
